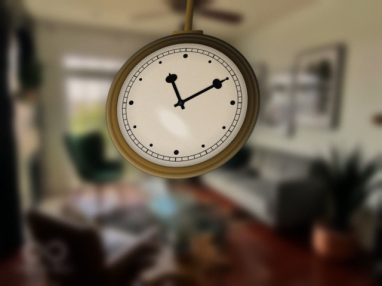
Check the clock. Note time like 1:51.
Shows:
11:10
